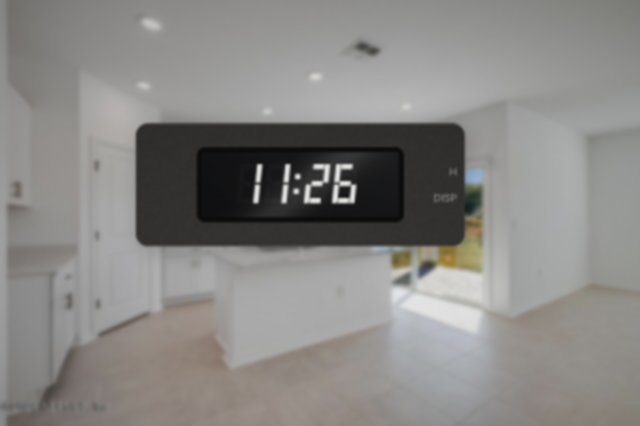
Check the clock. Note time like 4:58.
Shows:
11:26
